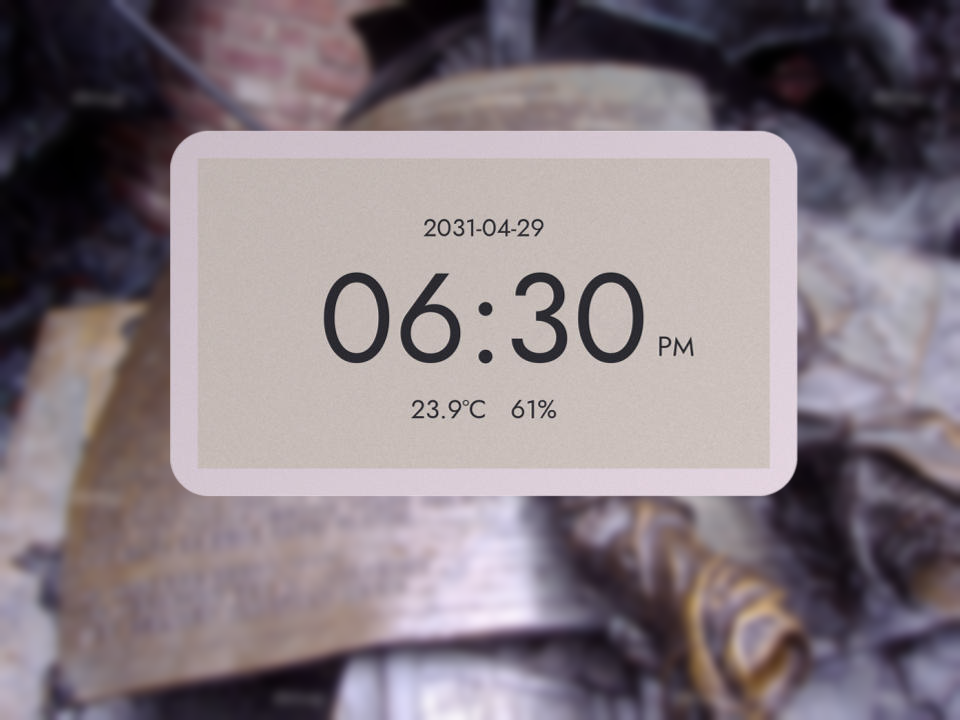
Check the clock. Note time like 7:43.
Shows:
6:30
